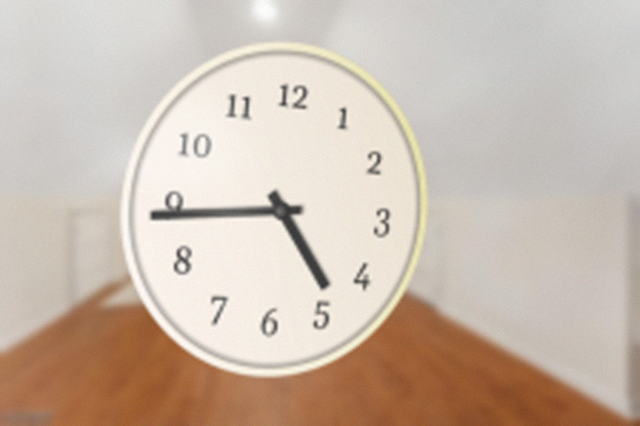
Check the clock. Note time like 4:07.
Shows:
4:44
